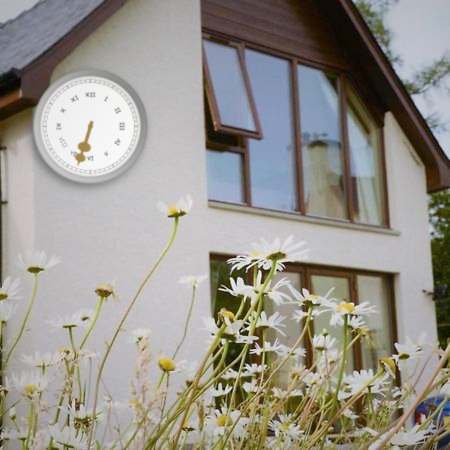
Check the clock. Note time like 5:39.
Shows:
6:33
